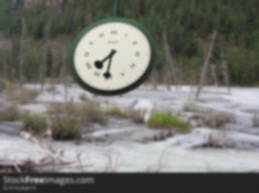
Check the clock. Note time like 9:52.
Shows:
7:31
